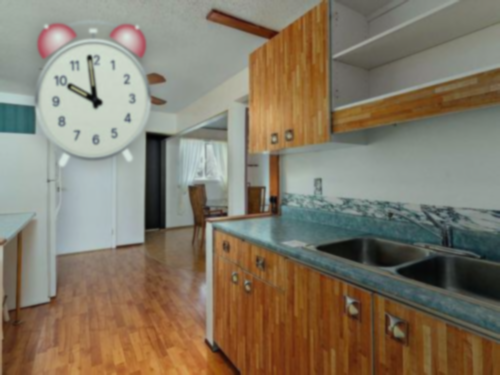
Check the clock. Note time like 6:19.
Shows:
9:59
